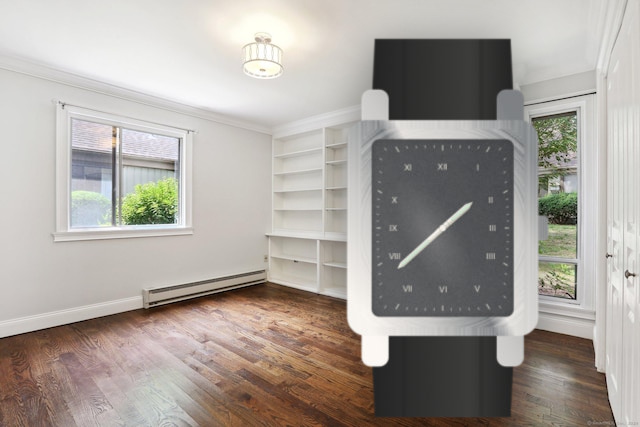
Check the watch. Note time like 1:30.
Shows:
1:38
